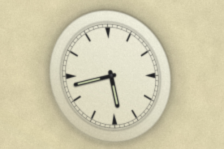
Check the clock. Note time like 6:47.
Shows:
5:43
